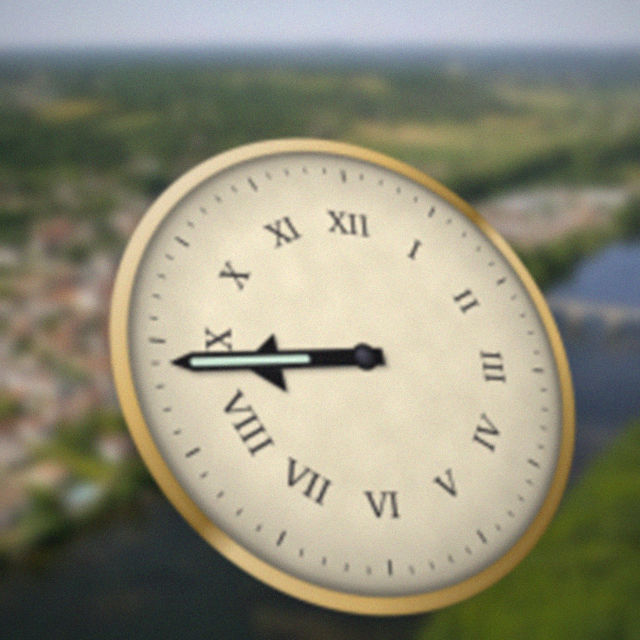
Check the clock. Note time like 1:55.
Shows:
8:44
